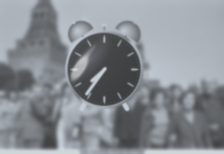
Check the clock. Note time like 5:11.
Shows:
7:36
